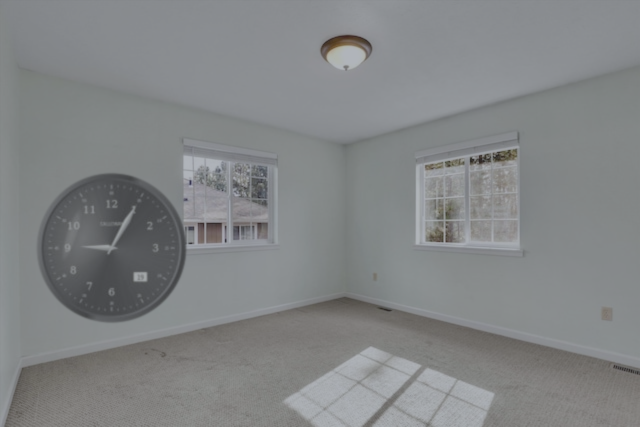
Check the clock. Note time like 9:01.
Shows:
9:05
